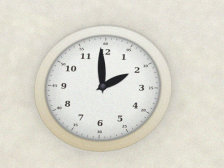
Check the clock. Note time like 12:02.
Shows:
1:59
